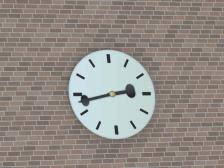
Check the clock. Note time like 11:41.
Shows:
2:43
